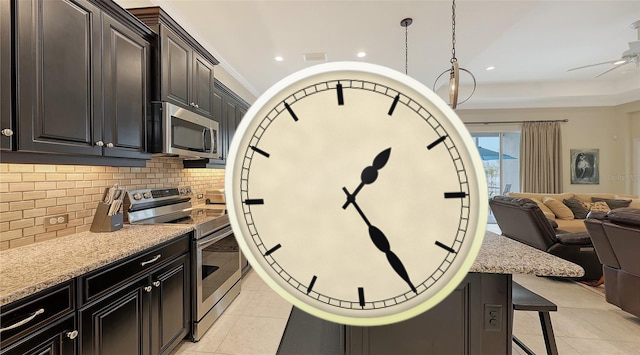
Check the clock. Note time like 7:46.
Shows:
1:25
